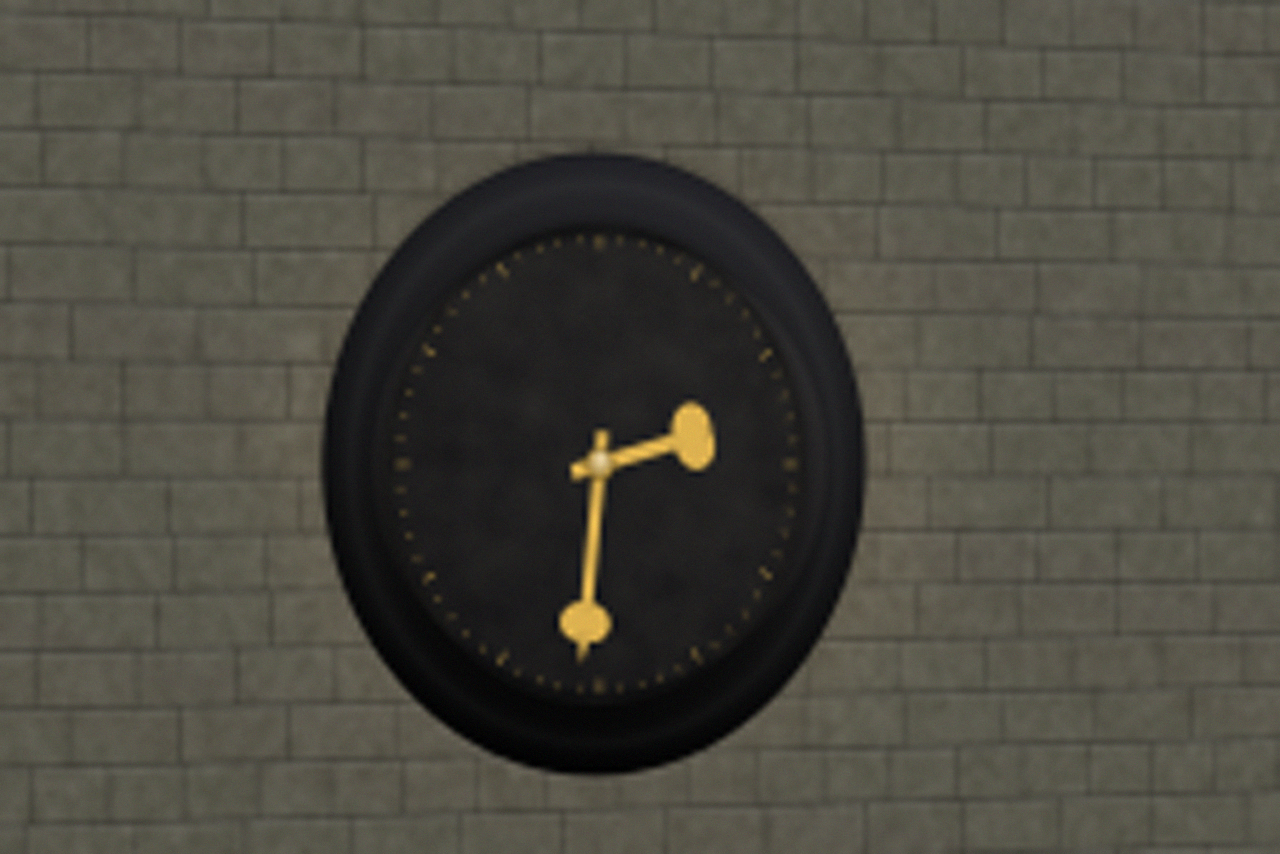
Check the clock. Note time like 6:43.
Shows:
2:31
